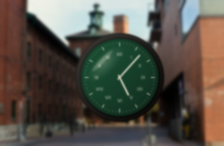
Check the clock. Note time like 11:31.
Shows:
5:07
